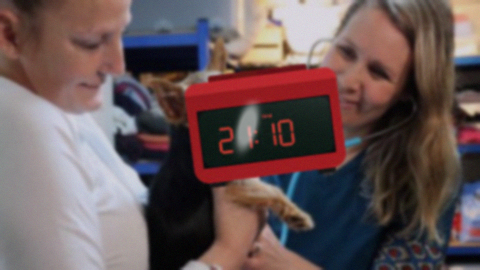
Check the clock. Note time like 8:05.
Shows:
21:10
